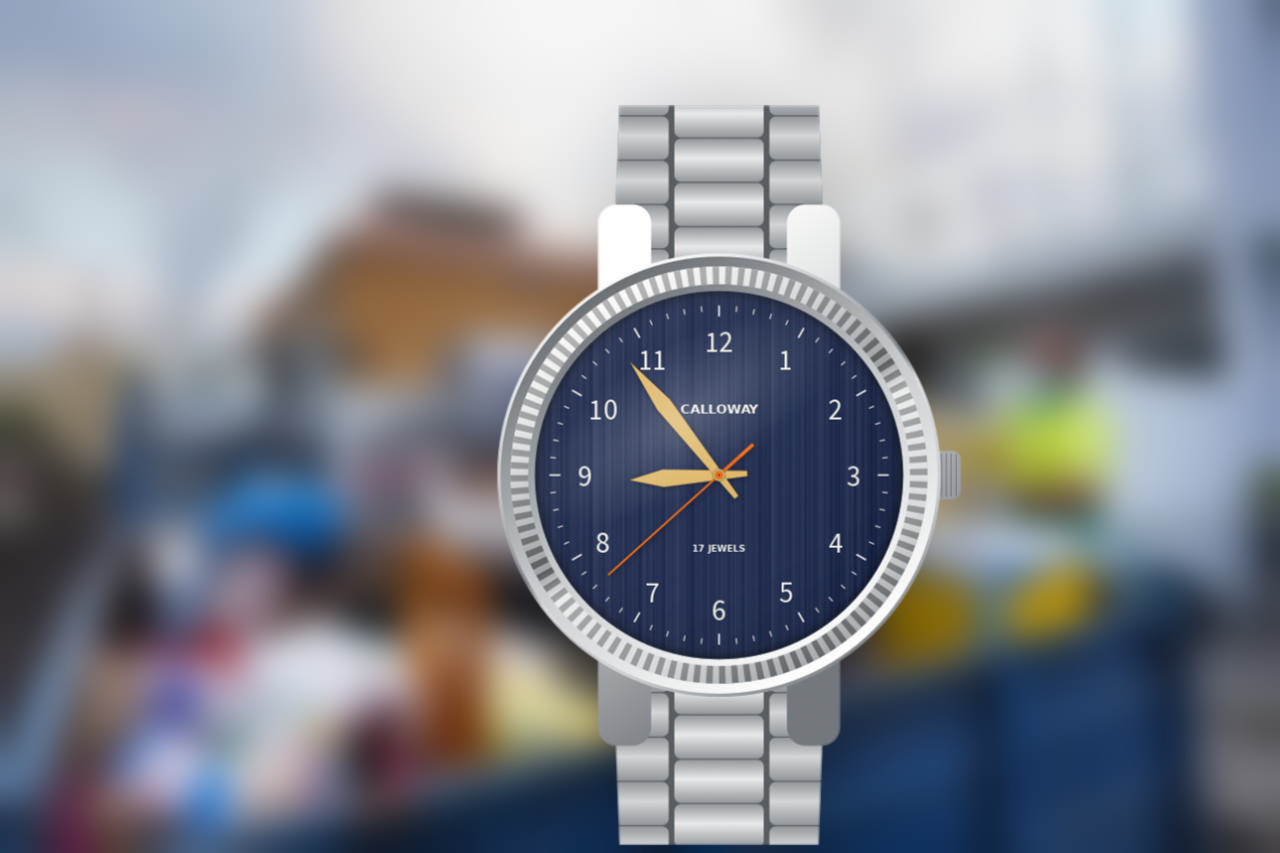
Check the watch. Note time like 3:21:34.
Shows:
8:53:38
